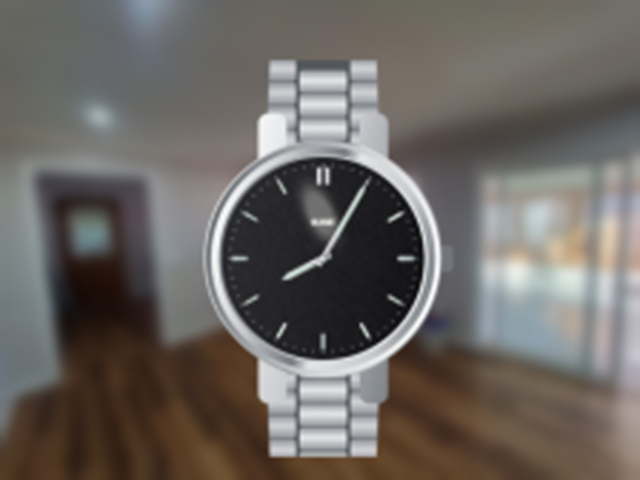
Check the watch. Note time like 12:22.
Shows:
8:05
